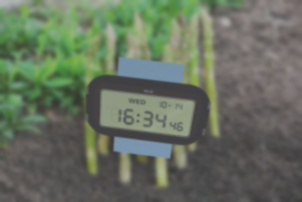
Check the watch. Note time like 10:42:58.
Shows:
16:34:46
